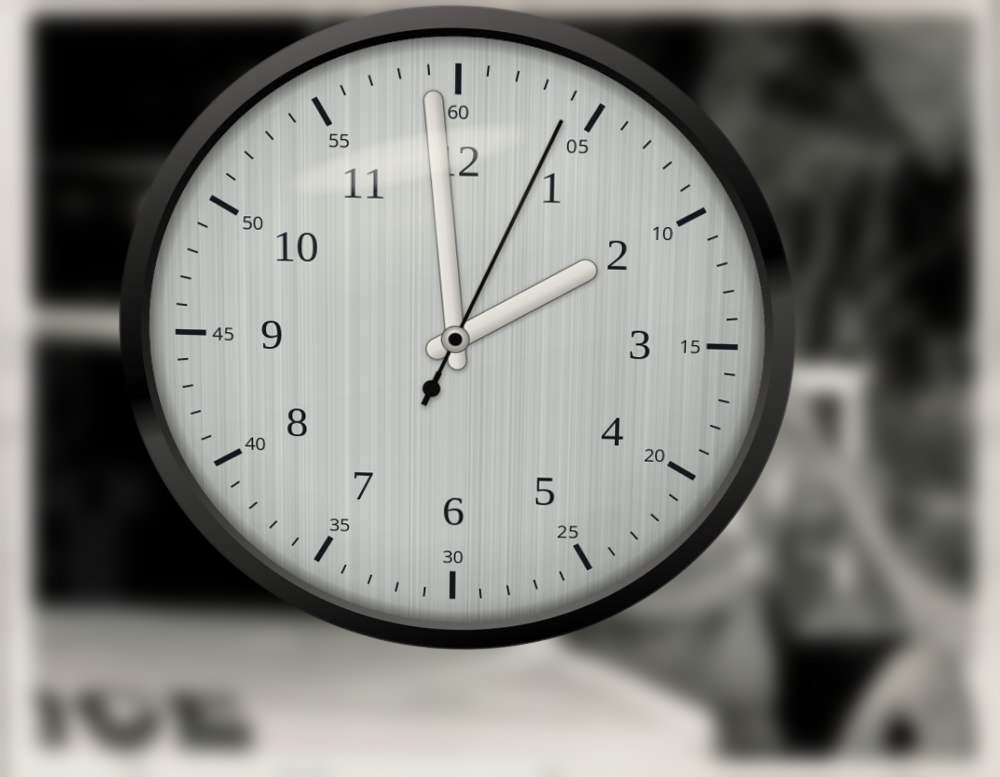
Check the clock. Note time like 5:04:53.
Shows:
1:59:04
